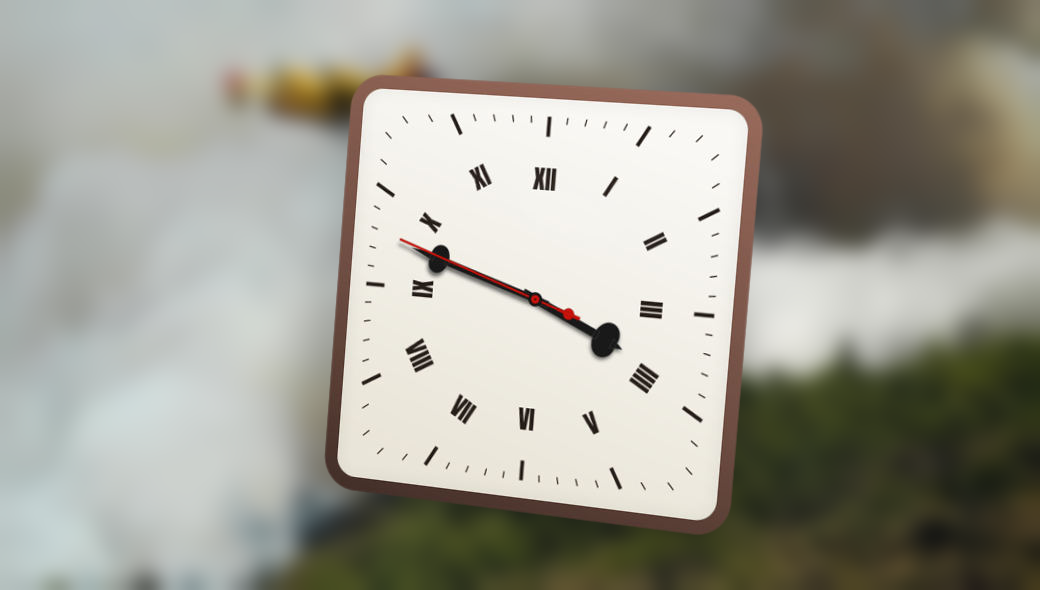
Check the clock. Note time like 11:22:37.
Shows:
3:47:48
